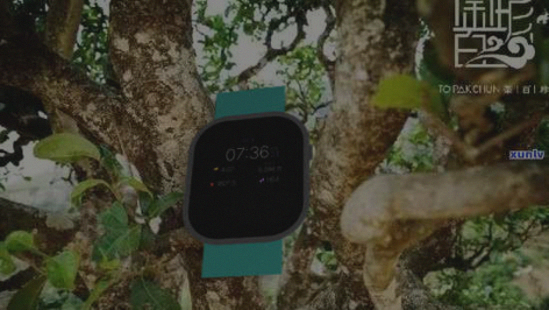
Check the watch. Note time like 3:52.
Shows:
7:36
